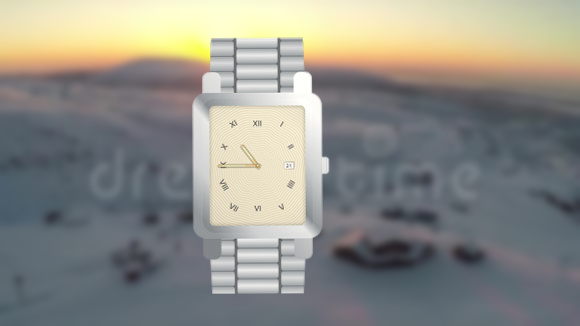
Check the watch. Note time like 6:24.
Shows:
10:45
